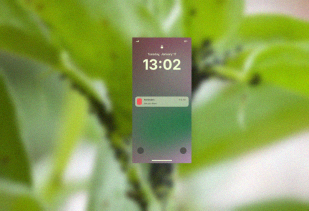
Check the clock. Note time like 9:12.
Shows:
13:02
